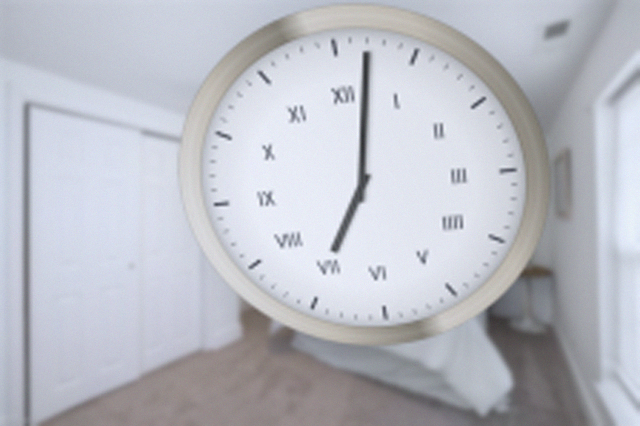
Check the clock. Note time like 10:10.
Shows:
7:02
